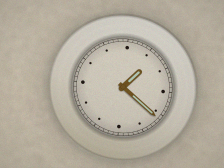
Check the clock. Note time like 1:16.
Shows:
1:21
